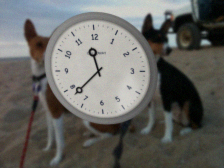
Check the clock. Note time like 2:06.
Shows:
11:38
